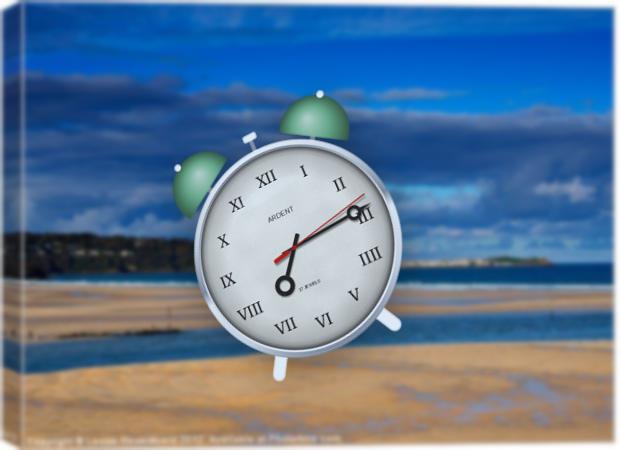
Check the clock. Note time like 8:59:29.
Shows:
7:14:13
